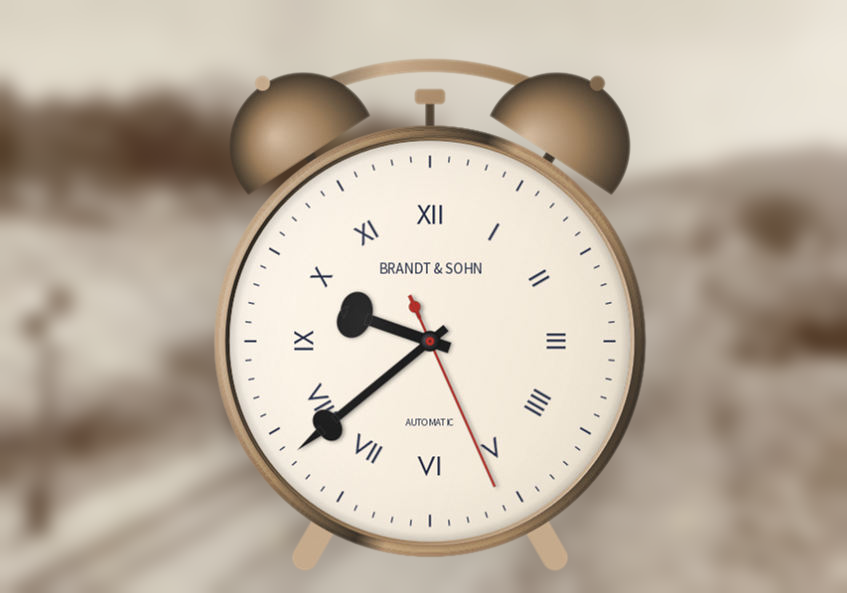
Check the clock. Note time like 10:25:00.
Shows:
9:38:26
